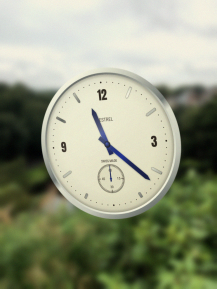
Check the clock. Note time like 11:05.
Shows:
11:22
